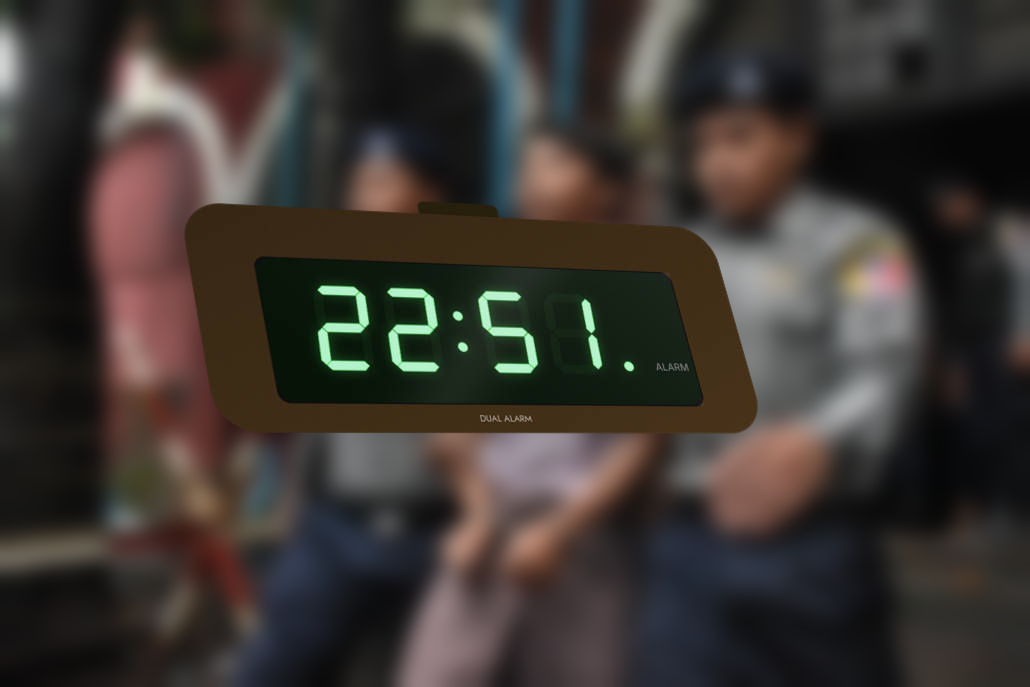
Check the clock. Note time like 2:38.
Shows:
22:51
